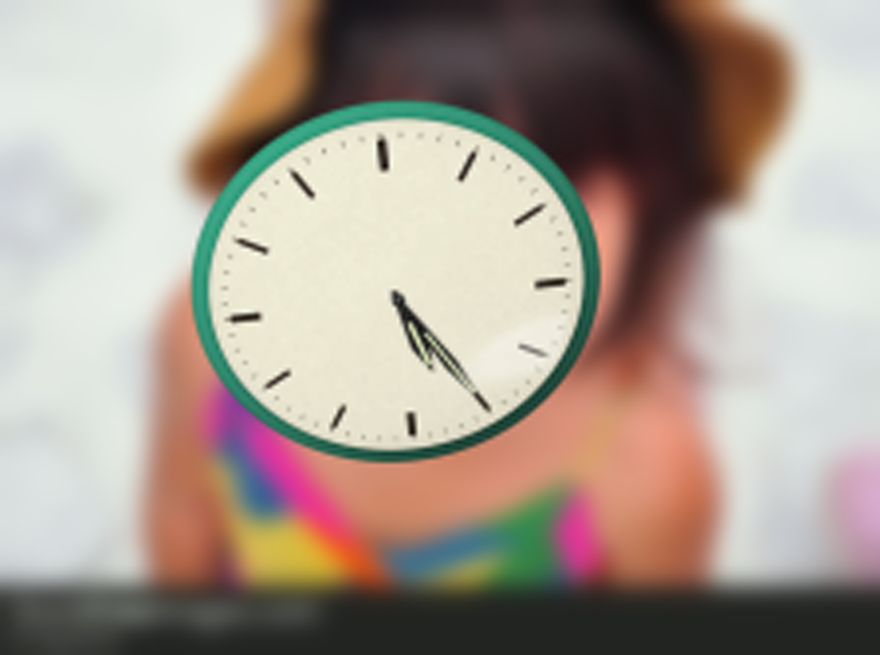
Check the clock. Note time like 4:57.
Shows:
5:25
